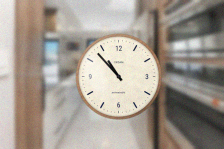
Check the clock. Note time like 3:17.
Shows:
10:53
